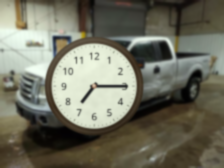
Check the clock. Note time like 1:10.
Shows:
7:15
